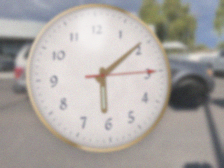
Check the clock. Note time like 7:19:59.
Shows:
6:09:15
